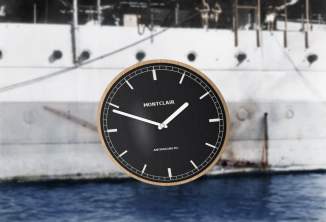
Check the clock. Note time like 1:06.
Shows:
1:49
